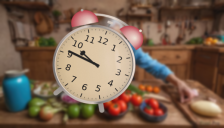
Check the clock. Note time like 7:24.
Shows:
9:46
